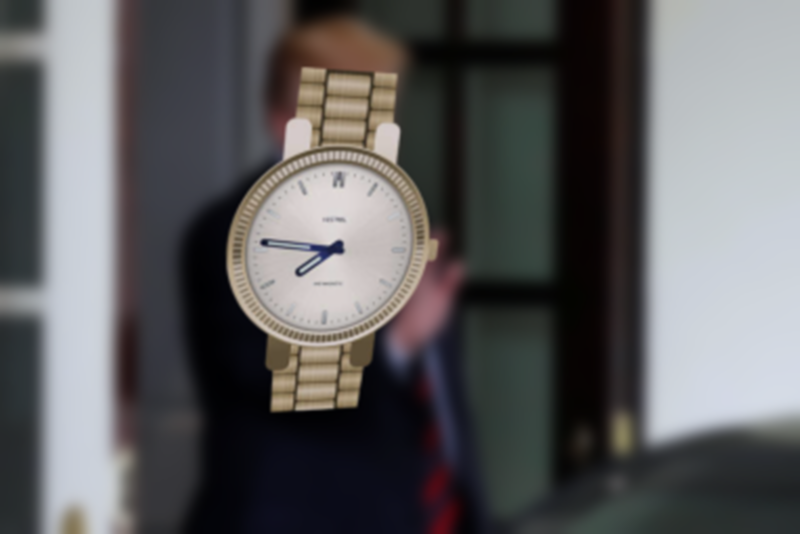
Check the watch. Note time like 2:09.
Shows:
7:46
